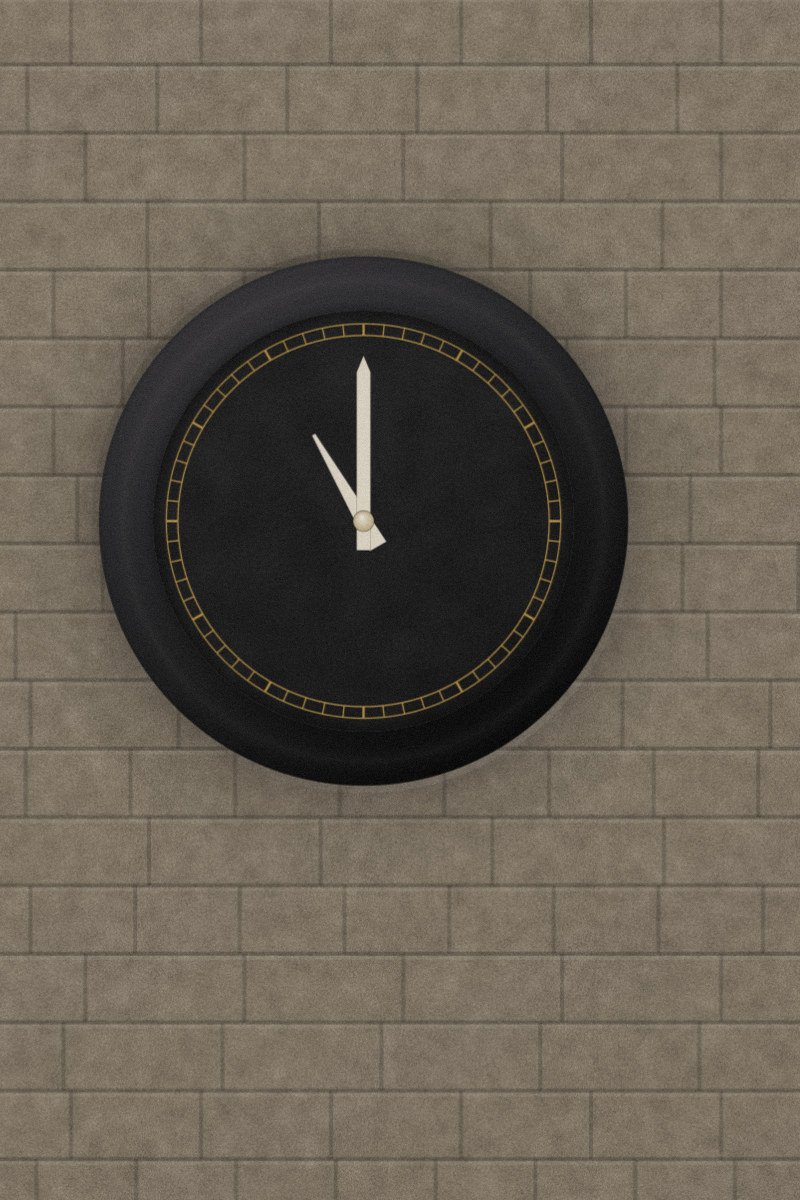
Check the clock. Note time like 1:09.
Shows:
11:00
